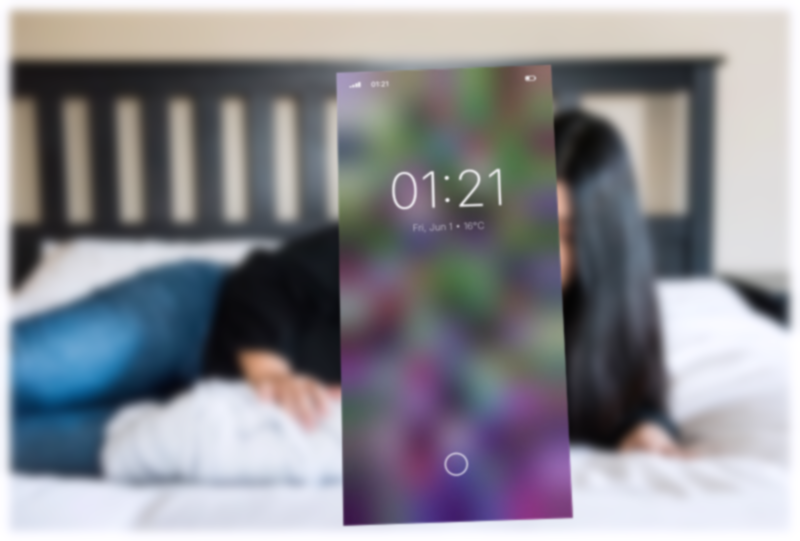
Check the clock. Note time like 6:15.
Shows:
1:21
